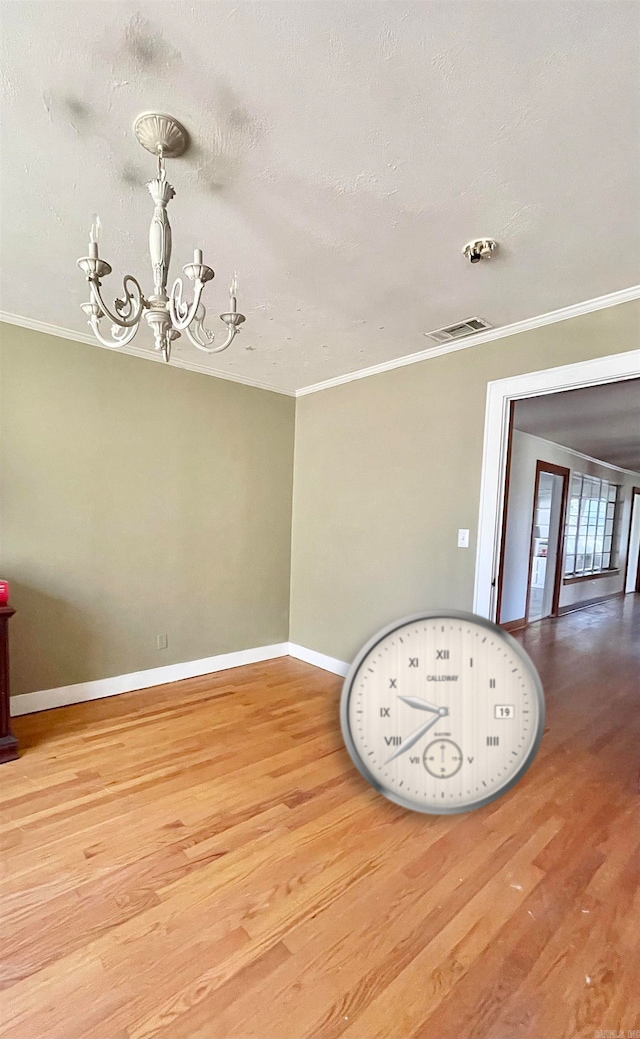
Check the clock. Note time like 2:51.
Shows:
9:38
